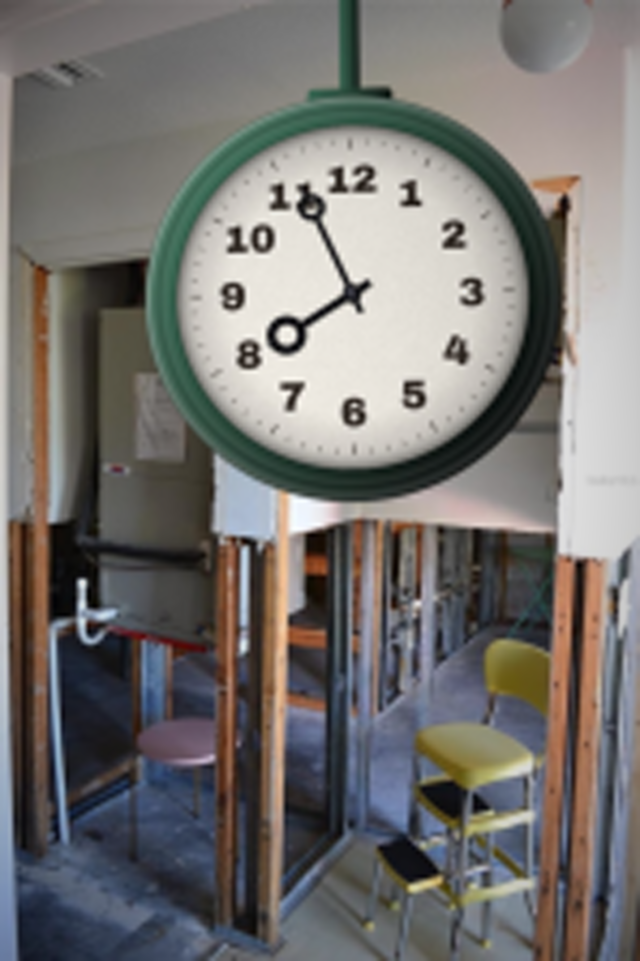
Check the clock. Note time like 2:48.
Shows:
7:56
